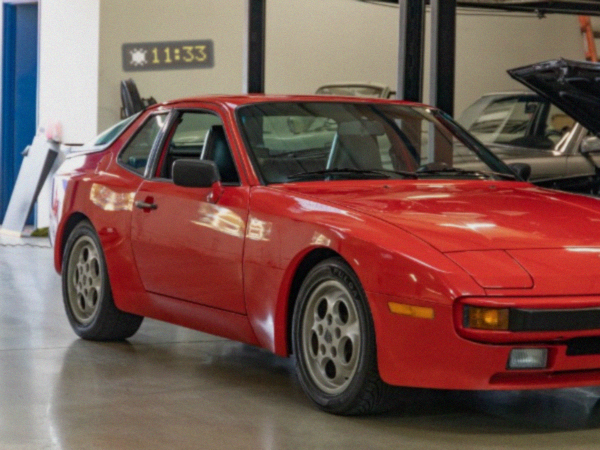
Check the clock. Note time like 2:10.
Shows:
11:33
